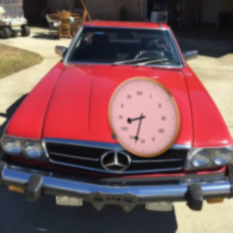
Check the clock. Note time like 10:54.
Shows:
8:33
